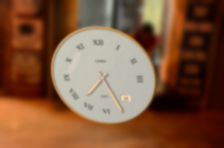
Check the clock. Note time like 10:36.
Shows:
7:26
